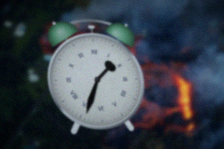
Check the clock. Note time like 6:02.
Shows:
1:34
